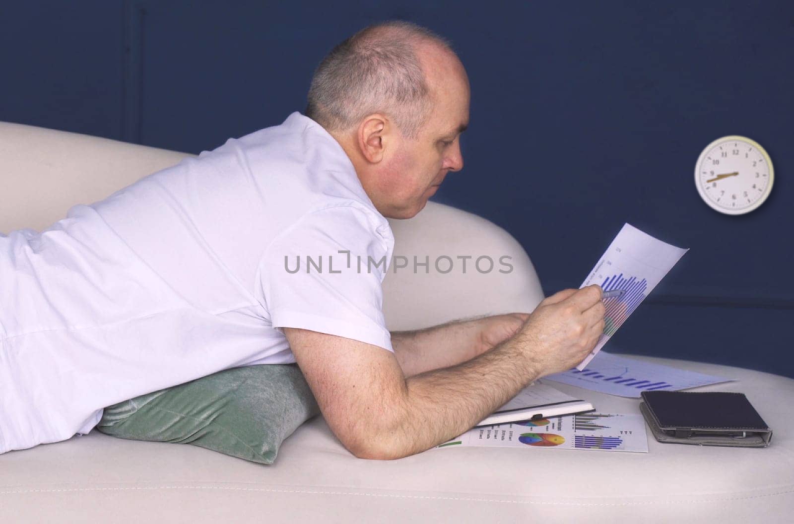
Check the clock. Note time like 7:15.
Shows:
8:42
